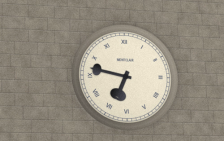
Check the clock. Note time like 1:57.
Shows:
6:47
